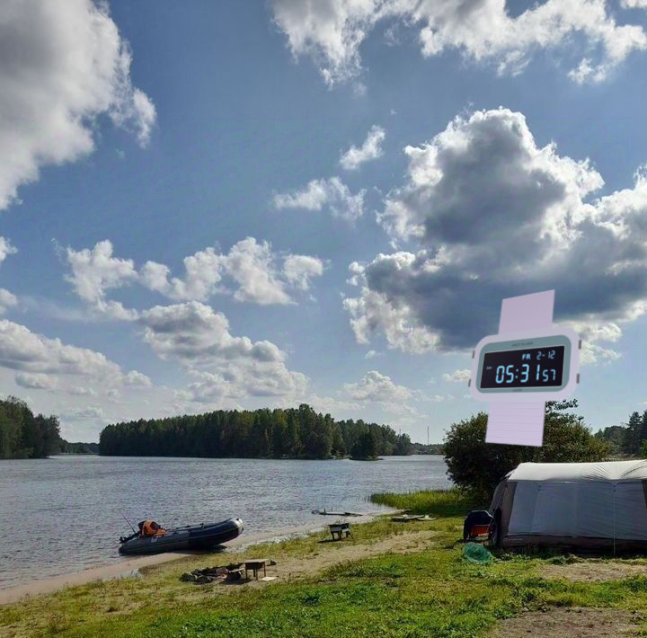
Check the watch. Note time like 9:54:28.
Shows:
5:31:57
